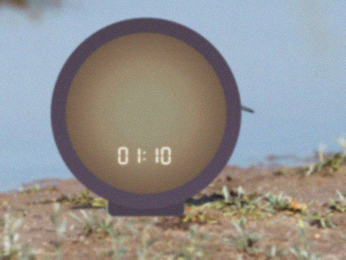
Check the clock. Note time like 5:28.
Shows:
1:10
